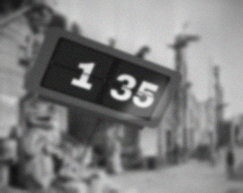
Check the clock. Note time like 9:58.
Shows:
1:35
